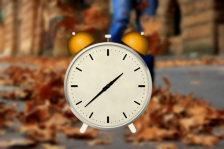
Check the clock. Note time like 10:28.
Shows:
1:38
